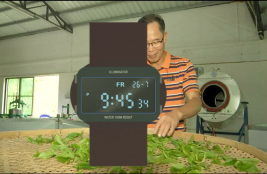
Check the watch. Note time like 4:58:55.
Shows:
9:45:34
